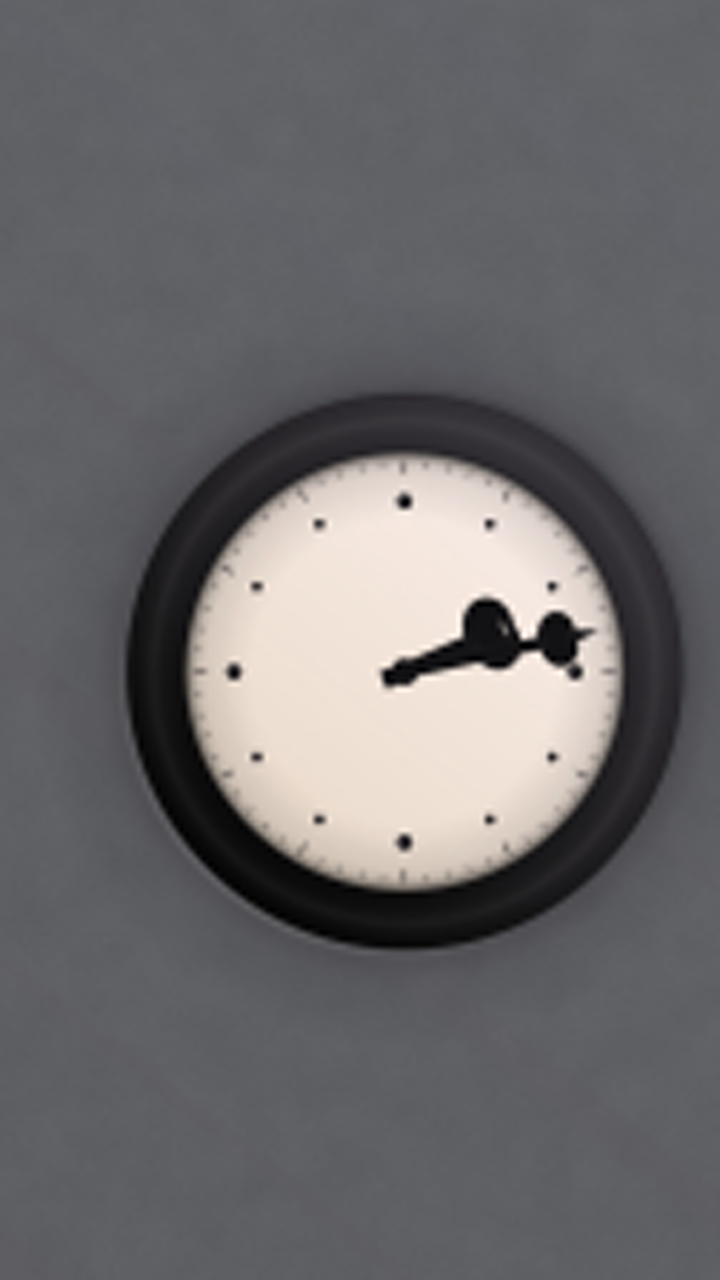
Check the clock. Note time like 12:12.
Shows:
2:13
